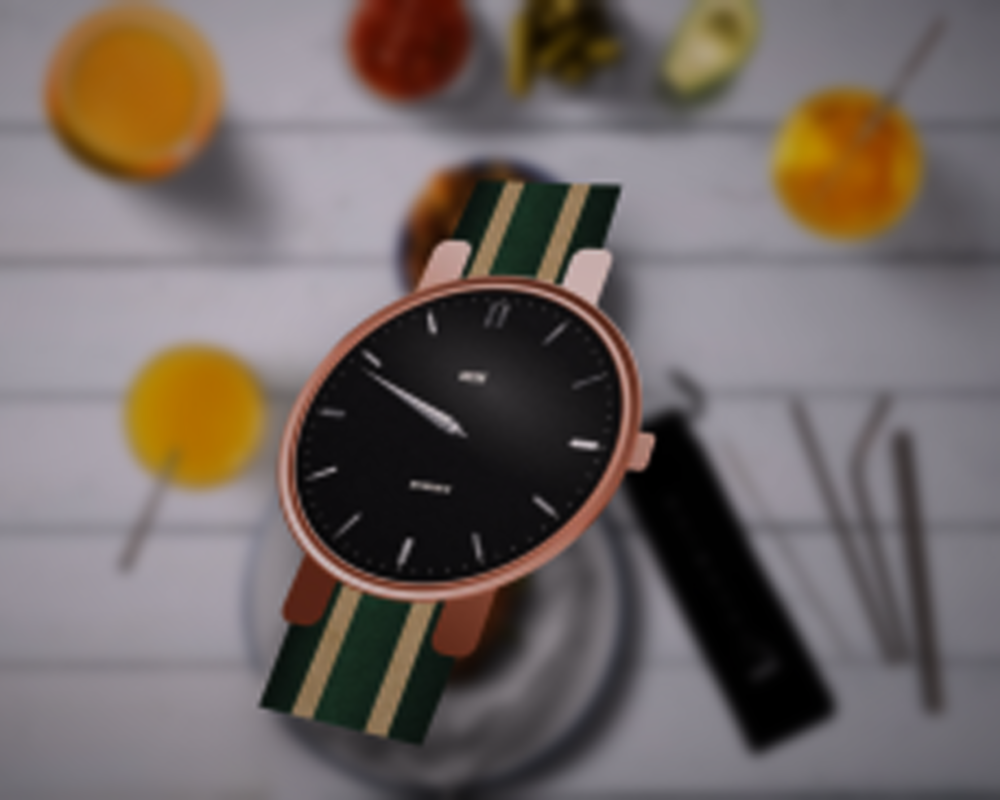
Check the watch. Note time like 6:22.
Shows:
9:49
